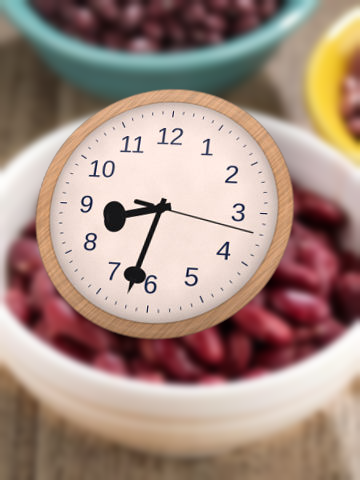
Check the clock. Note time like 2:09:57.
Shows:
8:32:17
